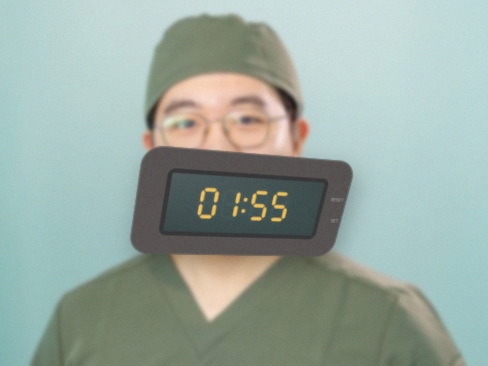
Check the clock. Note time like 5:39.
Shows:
1:55
